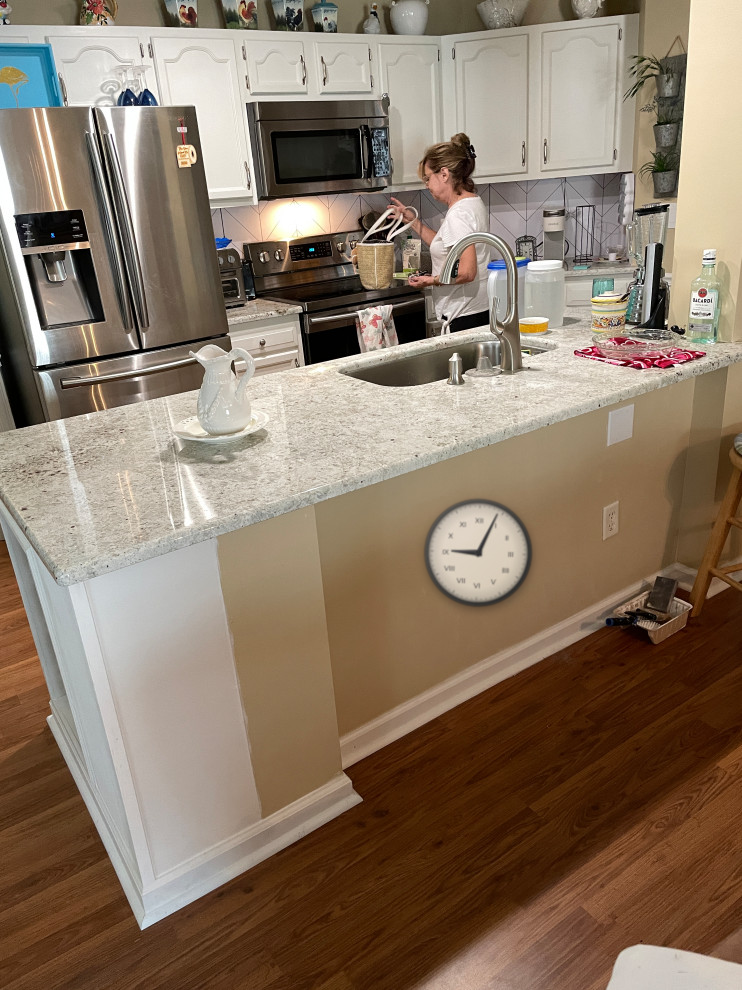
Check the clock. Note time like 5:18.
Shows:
9:04
